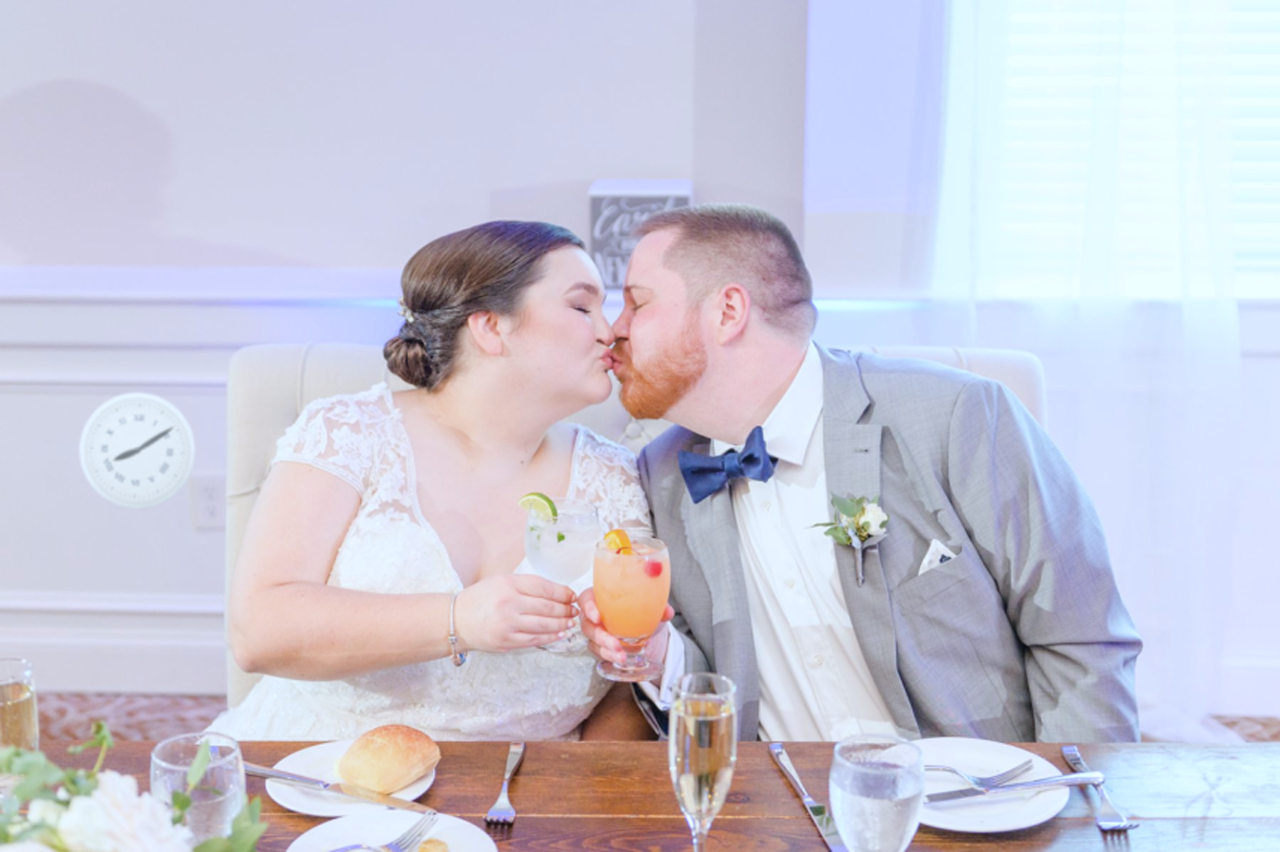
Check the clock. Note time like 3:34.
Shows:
8:09
